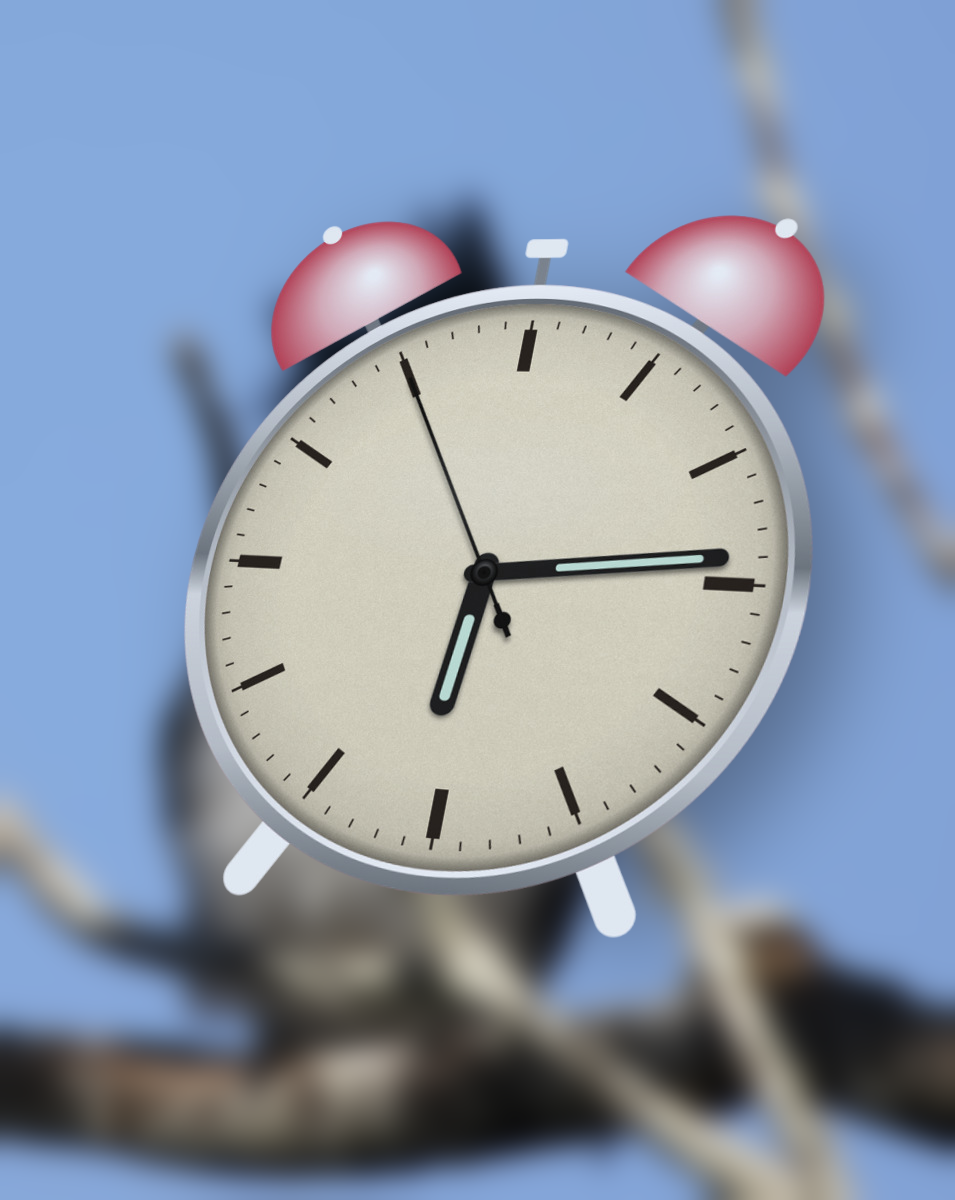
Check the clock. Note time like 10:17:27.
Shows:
6:13:55
